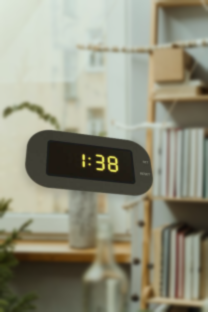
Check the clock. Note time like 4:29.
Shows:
1:38
